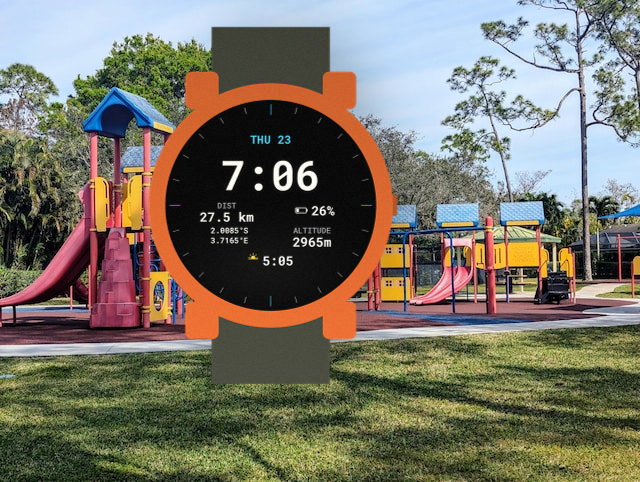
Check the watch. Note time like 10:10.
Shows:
7:06
